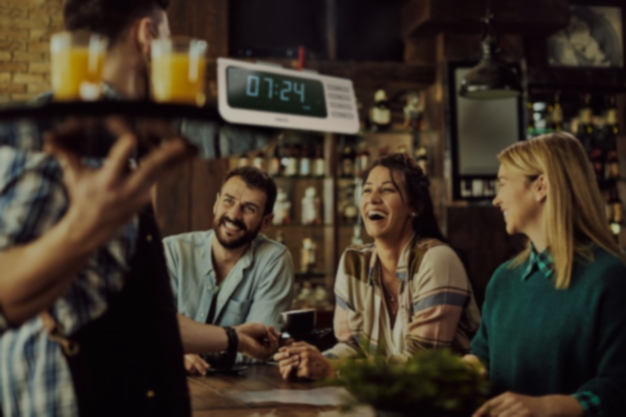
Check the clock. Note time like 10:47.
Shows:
7:24
